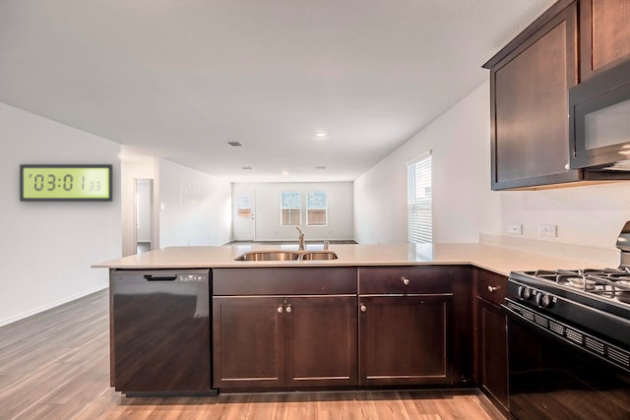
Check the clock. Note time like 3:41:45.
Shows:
3:01:33
